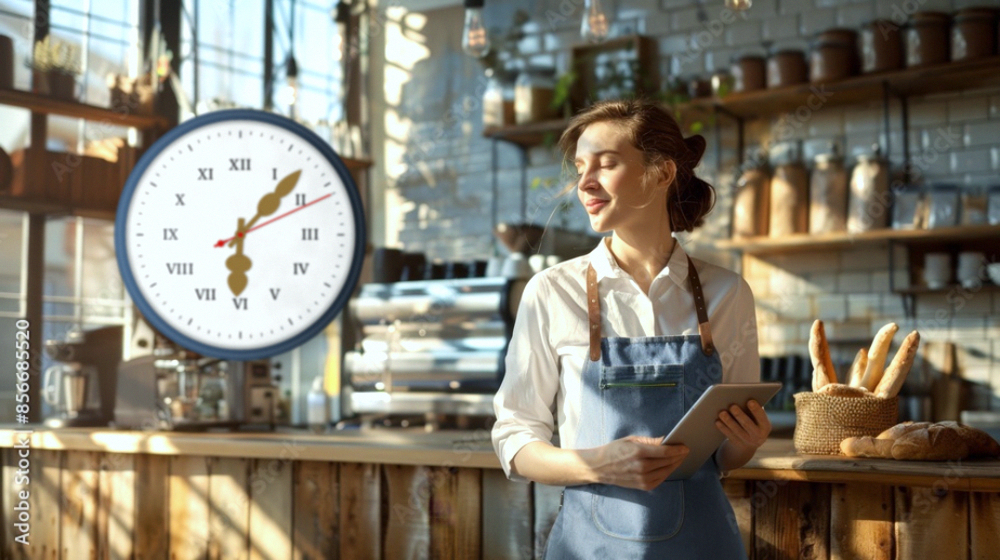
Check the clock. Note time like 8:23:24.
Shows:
6:07:11
